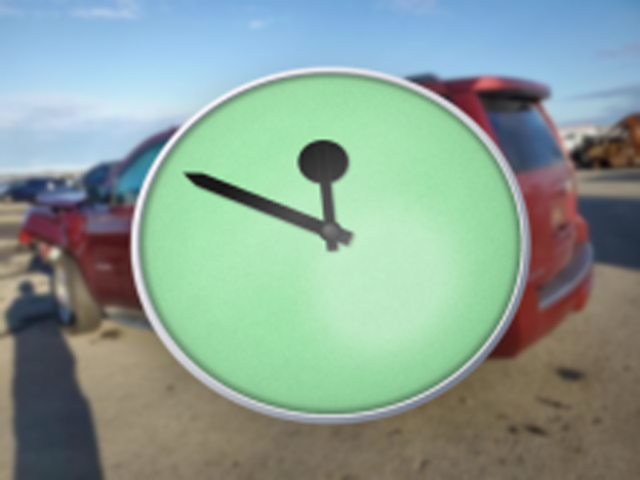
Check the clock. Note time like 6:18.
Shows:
11:49
